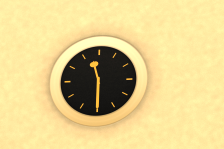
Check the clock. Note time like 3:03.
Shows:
11:30
